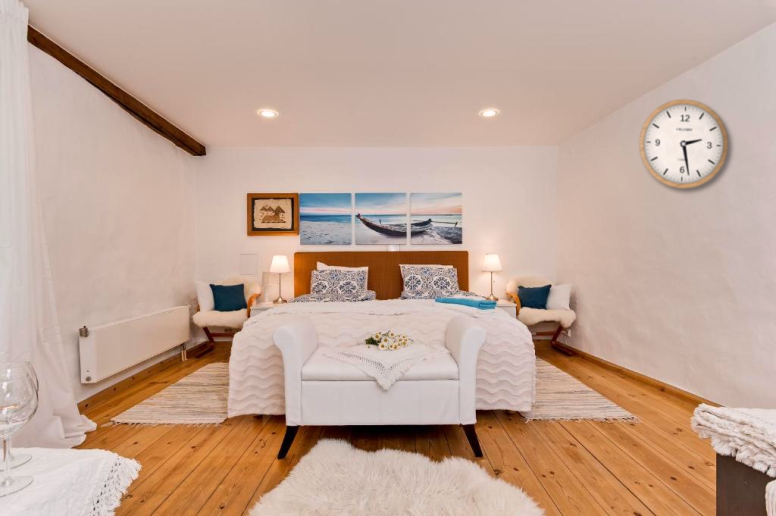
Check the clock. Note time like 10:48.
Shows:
2:28
